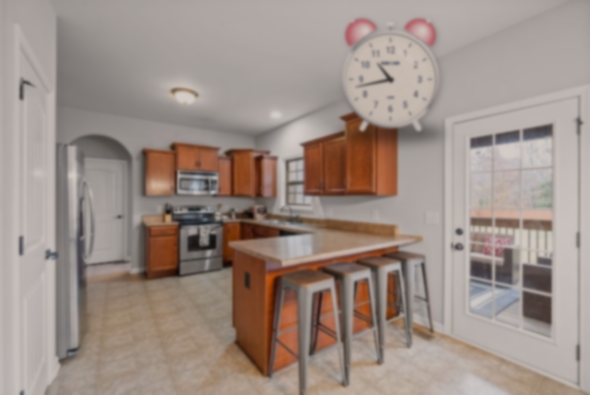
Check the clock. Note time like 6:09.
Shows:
10:43
